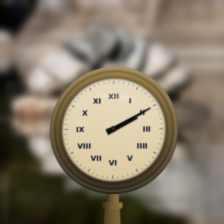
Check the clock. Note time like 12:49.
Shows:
2:10
